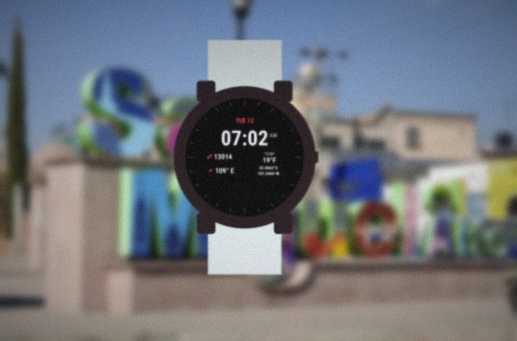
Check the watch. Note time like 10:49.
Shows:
7:02
